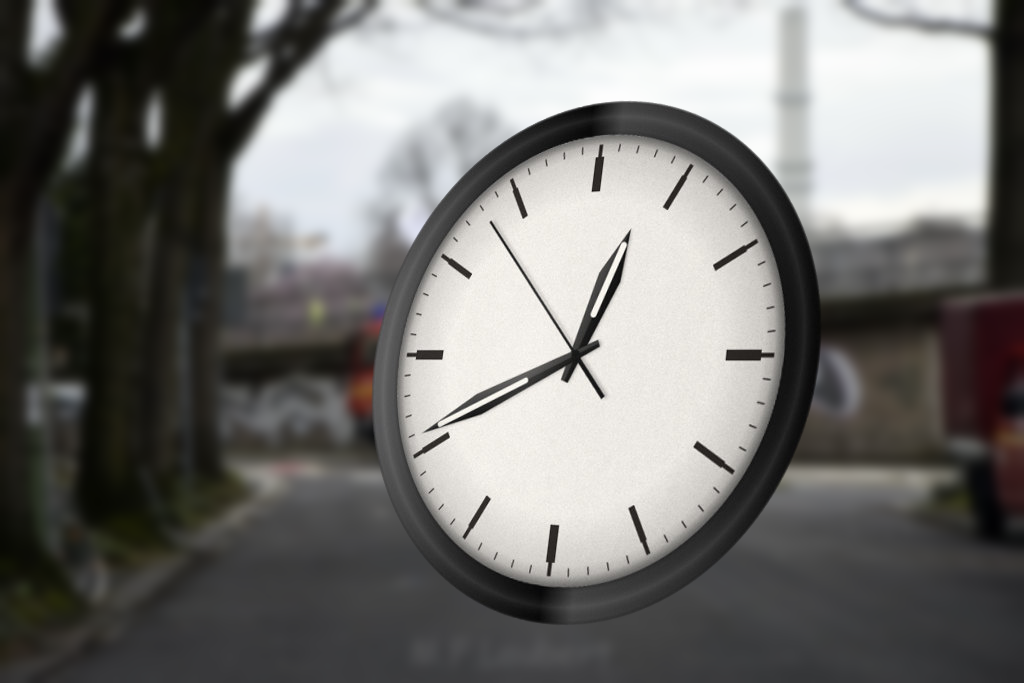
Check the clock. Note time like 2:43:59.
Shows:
12:40:53
